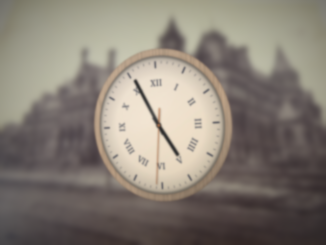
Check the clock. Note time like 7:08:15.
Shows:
4:55:31
